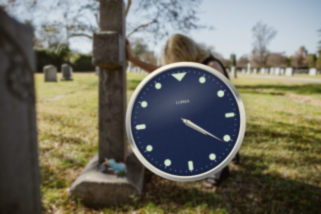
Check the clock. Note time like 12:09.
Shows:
4:21
